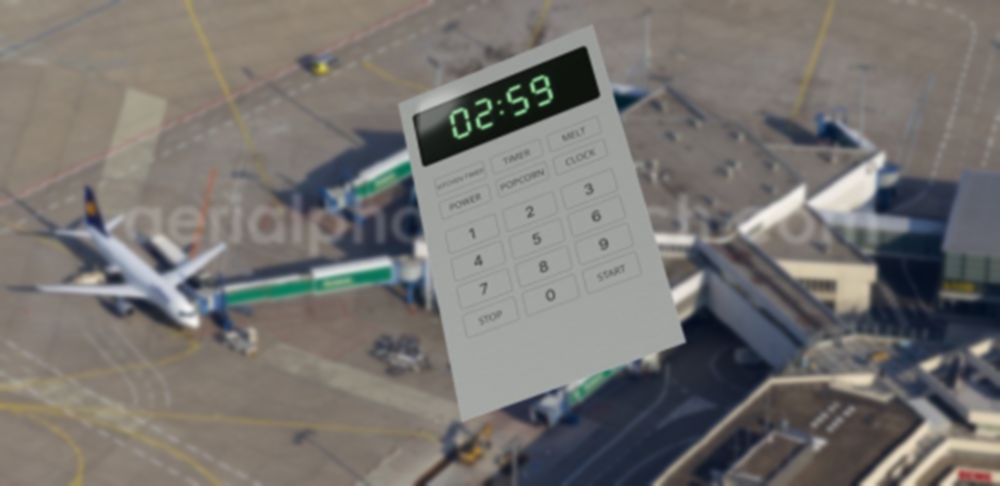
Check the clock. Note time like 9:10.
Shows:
2:59
